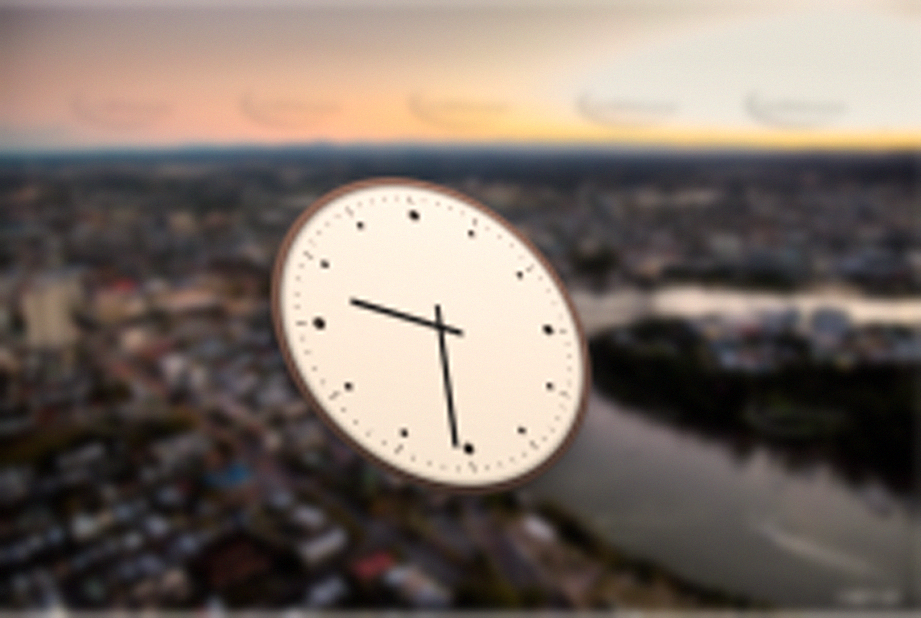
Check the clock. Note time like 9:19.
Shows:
9:31
